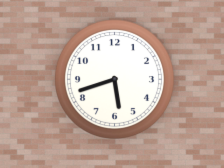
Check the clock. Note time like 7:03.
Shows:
5:42
